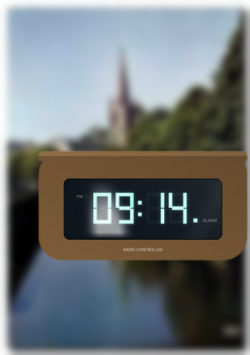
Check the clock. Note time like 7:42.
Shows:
9:14
